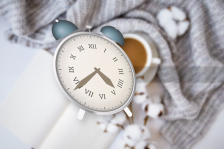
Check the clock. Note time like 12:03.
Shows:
4:39
